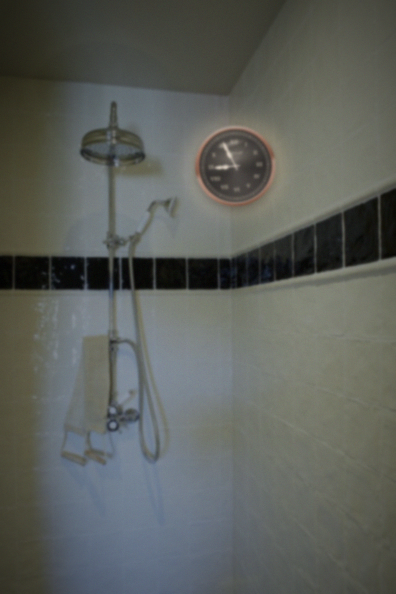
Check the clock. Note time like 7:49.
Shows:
8:56
